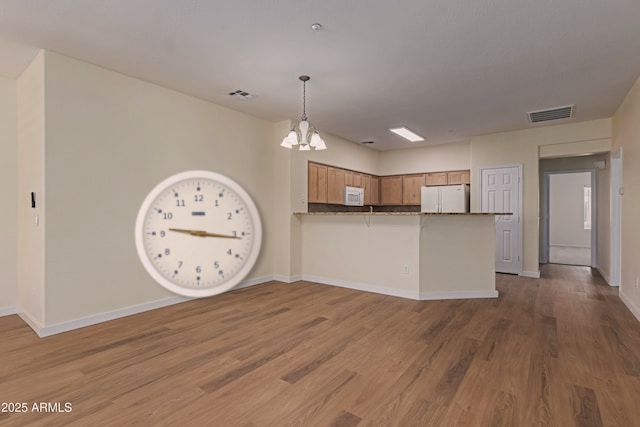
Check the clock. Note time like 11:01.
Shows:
9:16
